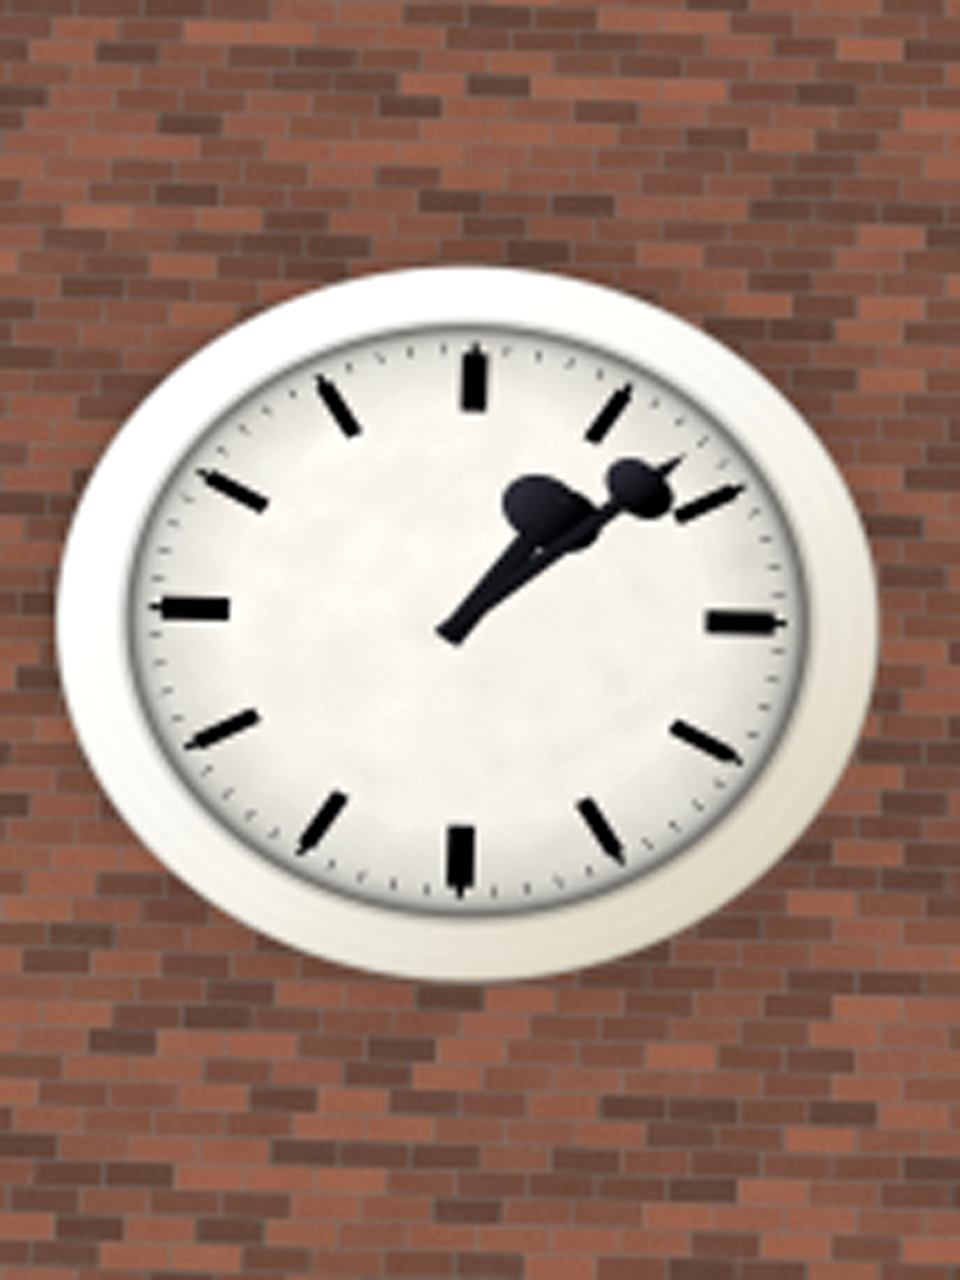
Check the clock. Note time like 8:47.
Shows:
1:08
